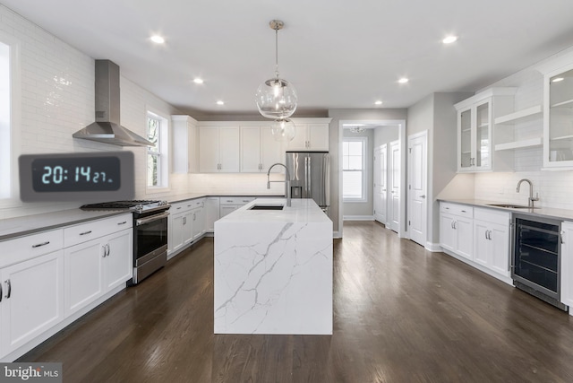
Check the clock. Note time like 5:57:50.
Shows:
20:14:27
